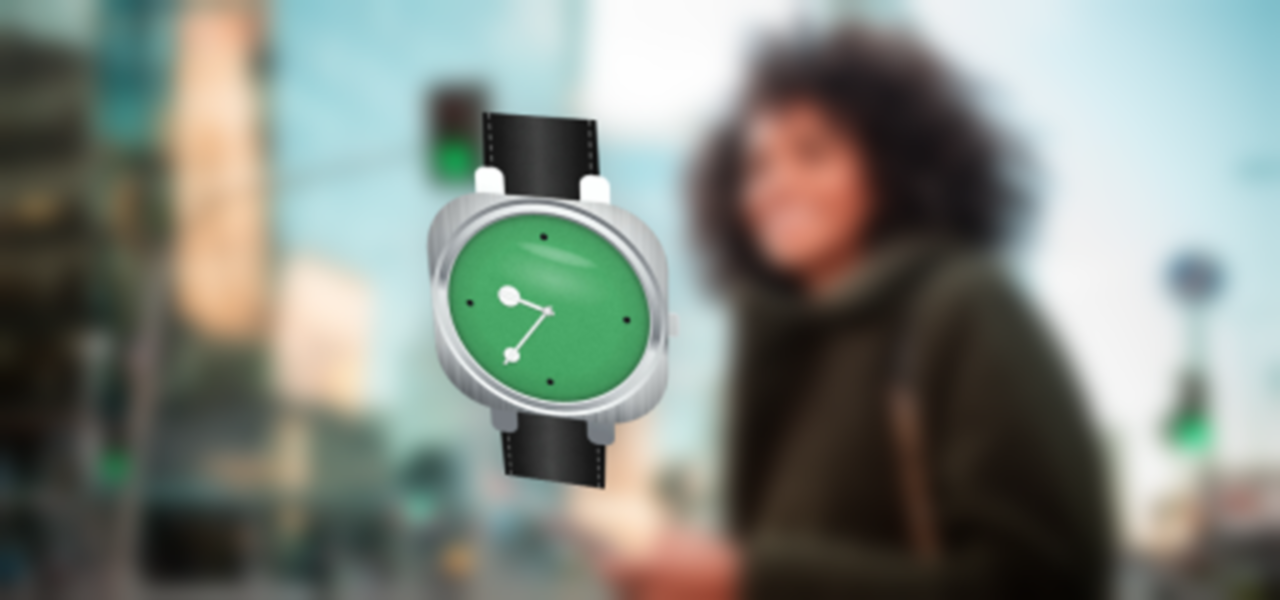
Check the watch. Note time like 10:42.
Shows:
9:36
